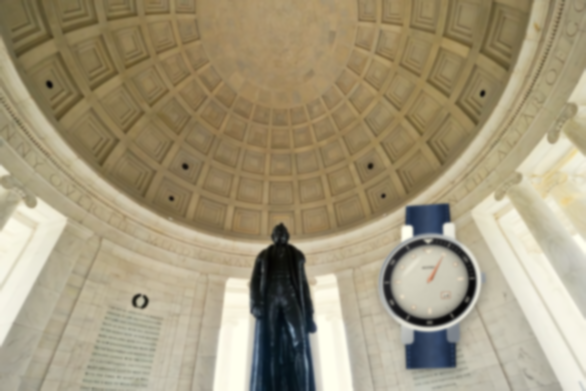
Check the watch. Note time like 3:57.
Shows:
1:05
